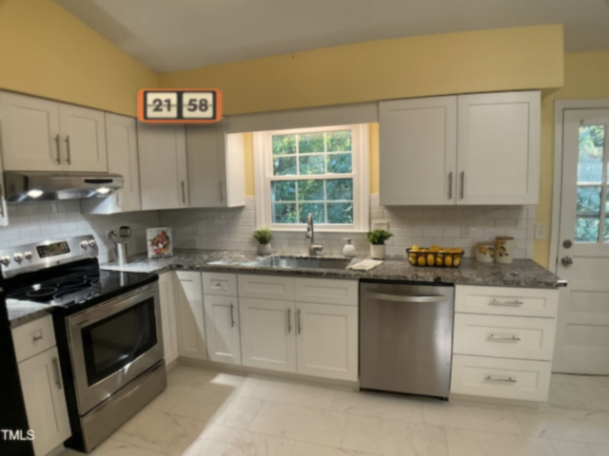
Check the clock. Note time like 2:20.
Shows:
21:58
